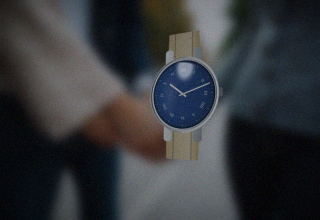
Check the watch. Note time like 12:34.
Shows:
10:12
